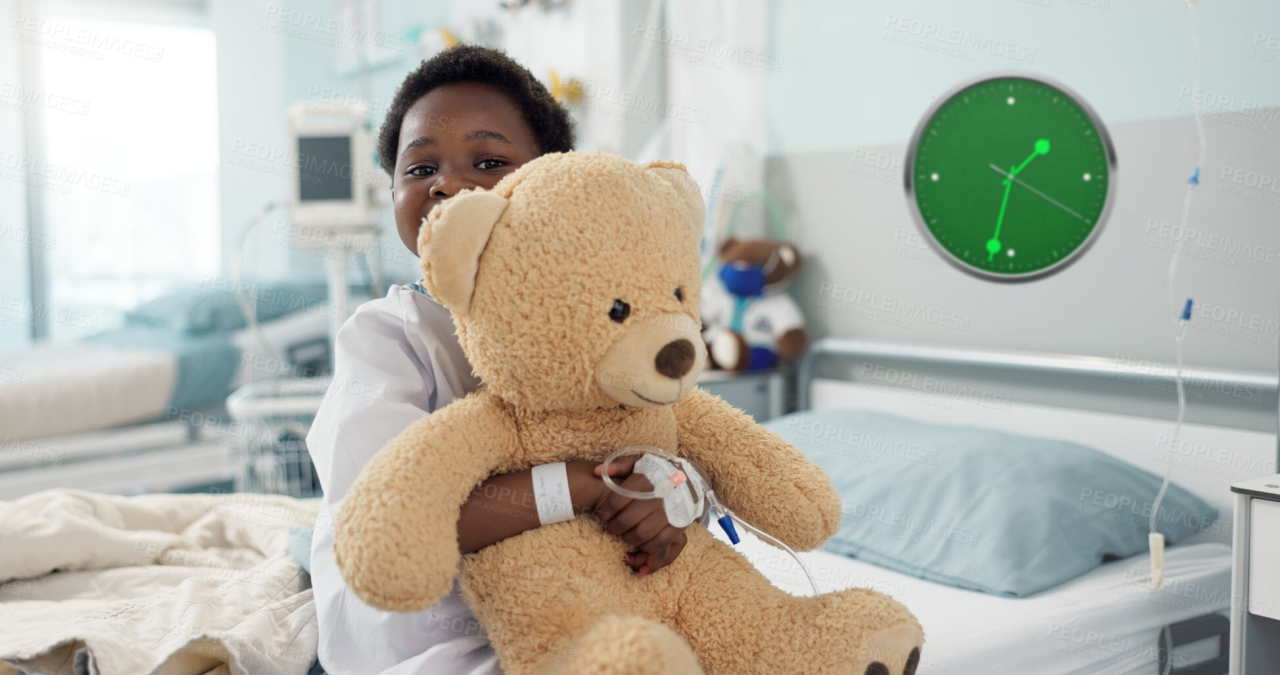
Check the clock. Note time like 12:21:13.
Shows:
1:32:20
